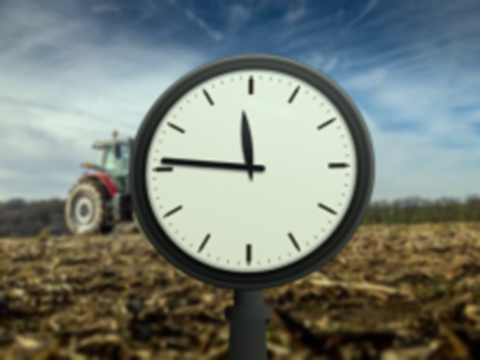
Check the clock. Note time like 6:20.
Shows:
11:46
